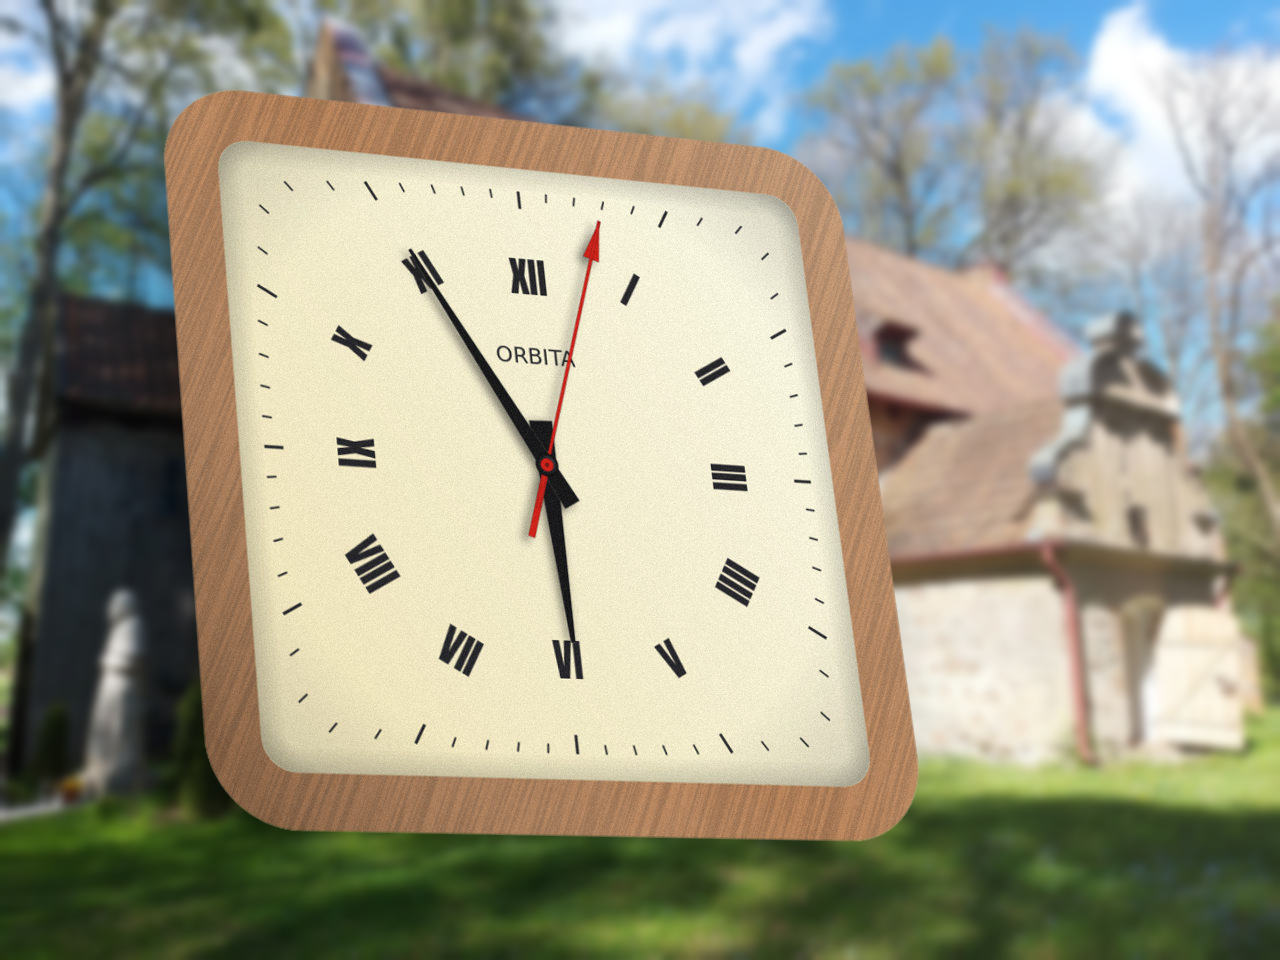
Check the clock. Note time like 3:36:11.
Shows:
5:55:03
